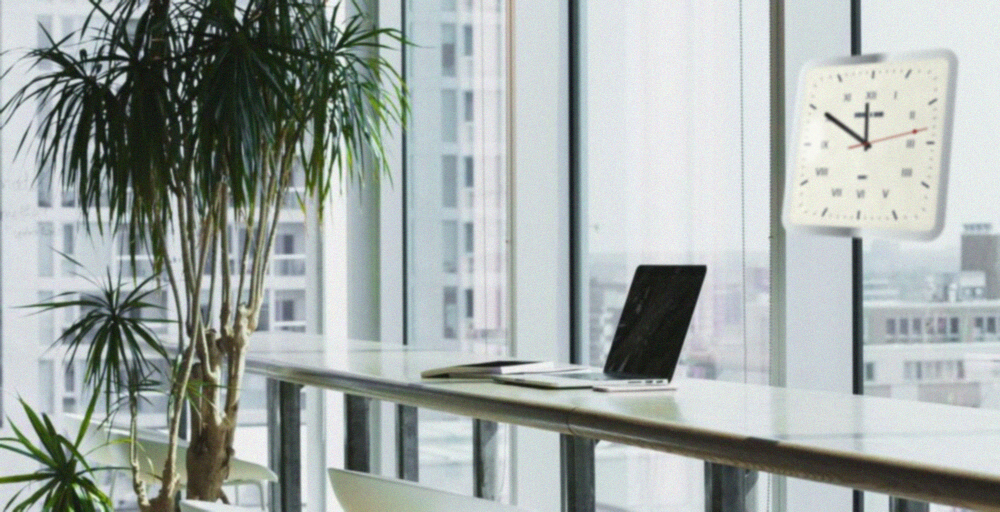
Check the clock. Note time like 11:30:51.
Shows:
11:50:13
